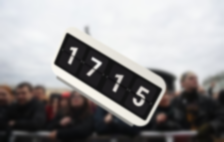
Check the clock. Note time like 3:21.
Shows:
17:15
